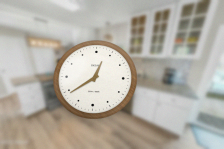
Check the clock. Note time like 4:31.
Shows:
12:39
